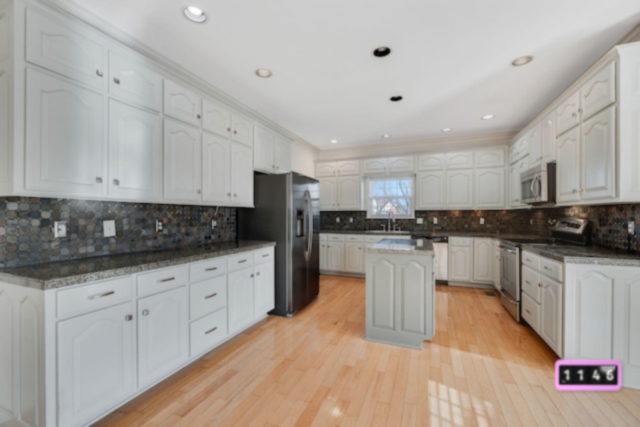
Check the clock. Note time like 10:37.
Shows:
11:46
